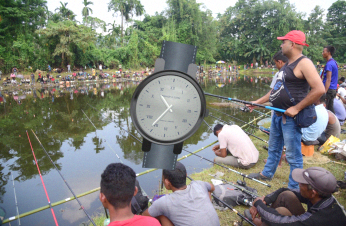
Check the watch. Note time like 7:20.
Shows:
10:36
